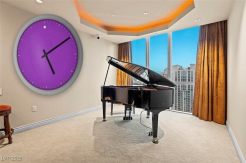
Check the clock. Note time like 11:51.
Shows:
5:10
